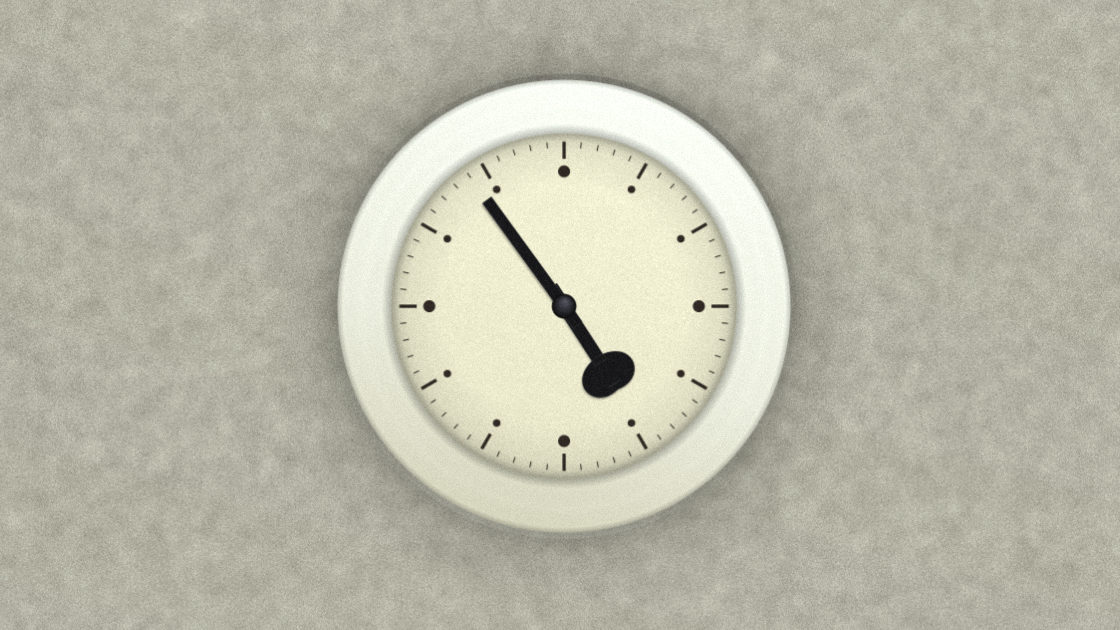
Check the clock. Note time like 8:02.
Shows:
4:54
